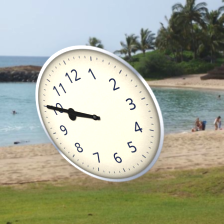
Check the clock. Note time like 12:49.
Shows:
9:50
